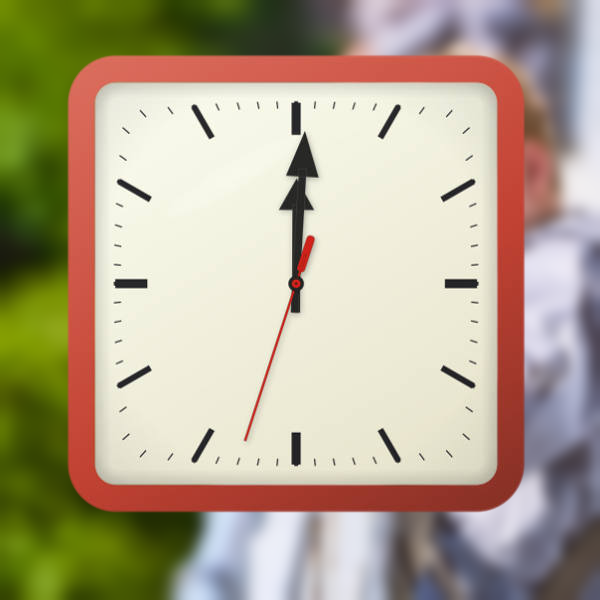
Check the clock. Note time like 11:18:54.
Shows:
12:00:33
